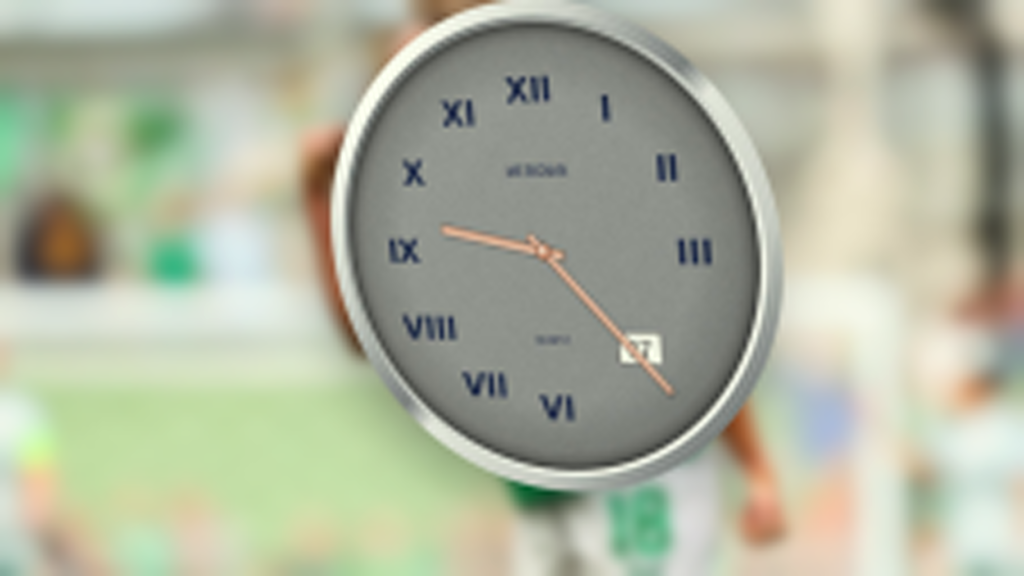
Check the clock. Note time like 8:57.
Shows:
9:23
